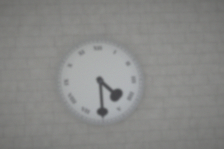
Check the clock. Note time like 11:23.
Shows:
4:30
